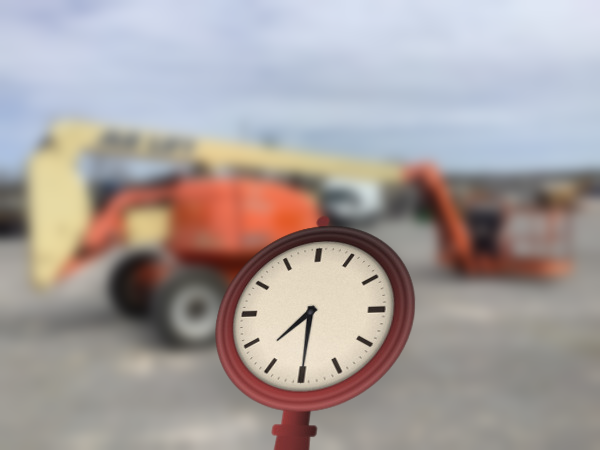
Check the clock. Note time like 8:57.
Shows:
7:30
